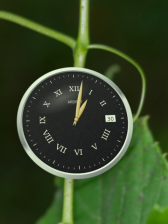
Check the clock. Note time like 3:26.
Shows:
1:02
